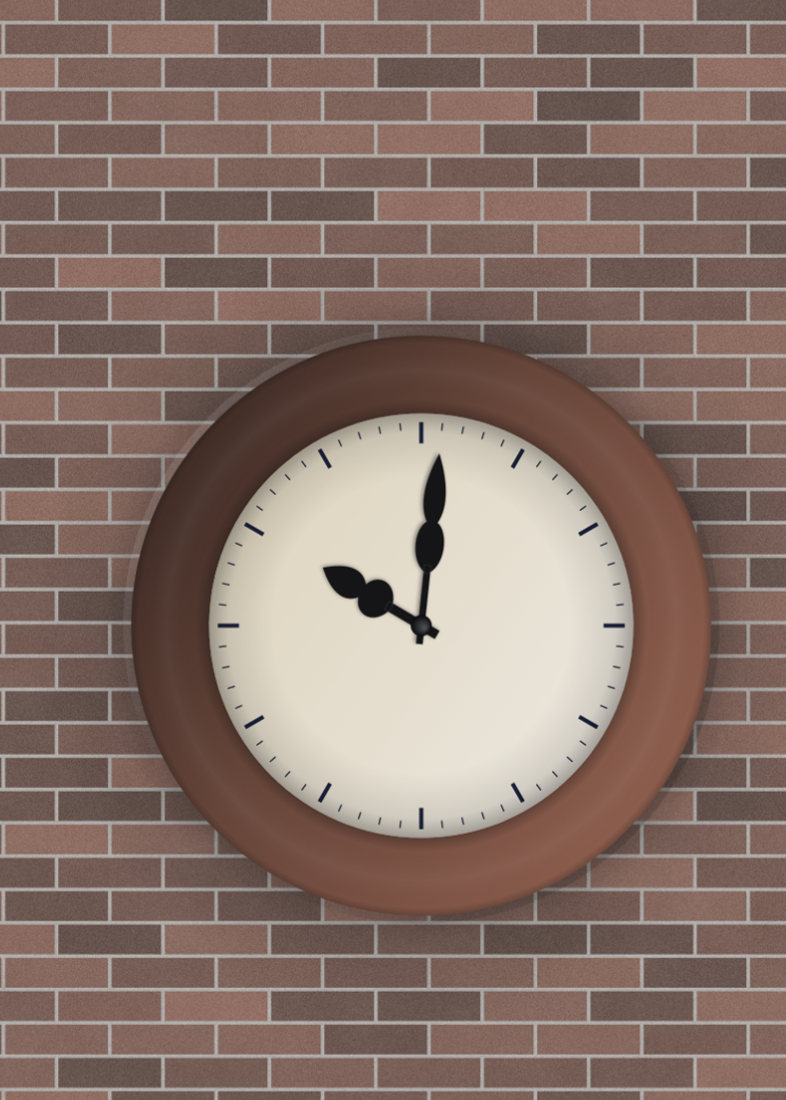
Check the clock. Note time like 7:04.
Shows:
10:01
